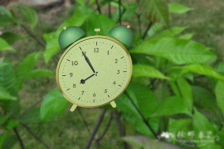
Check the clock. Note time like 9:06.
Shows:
7:55
